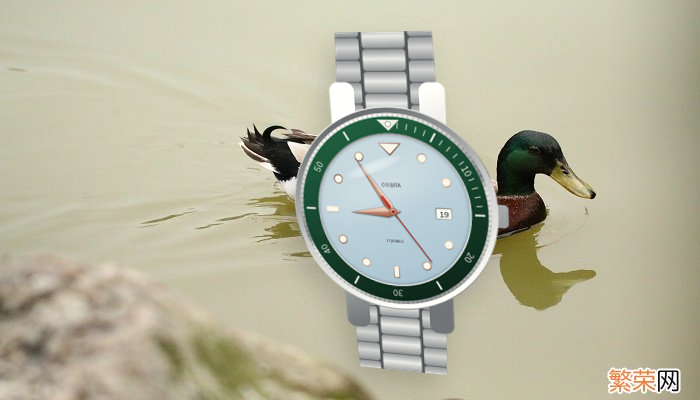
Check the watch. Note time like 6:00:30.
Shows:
8:54:24
